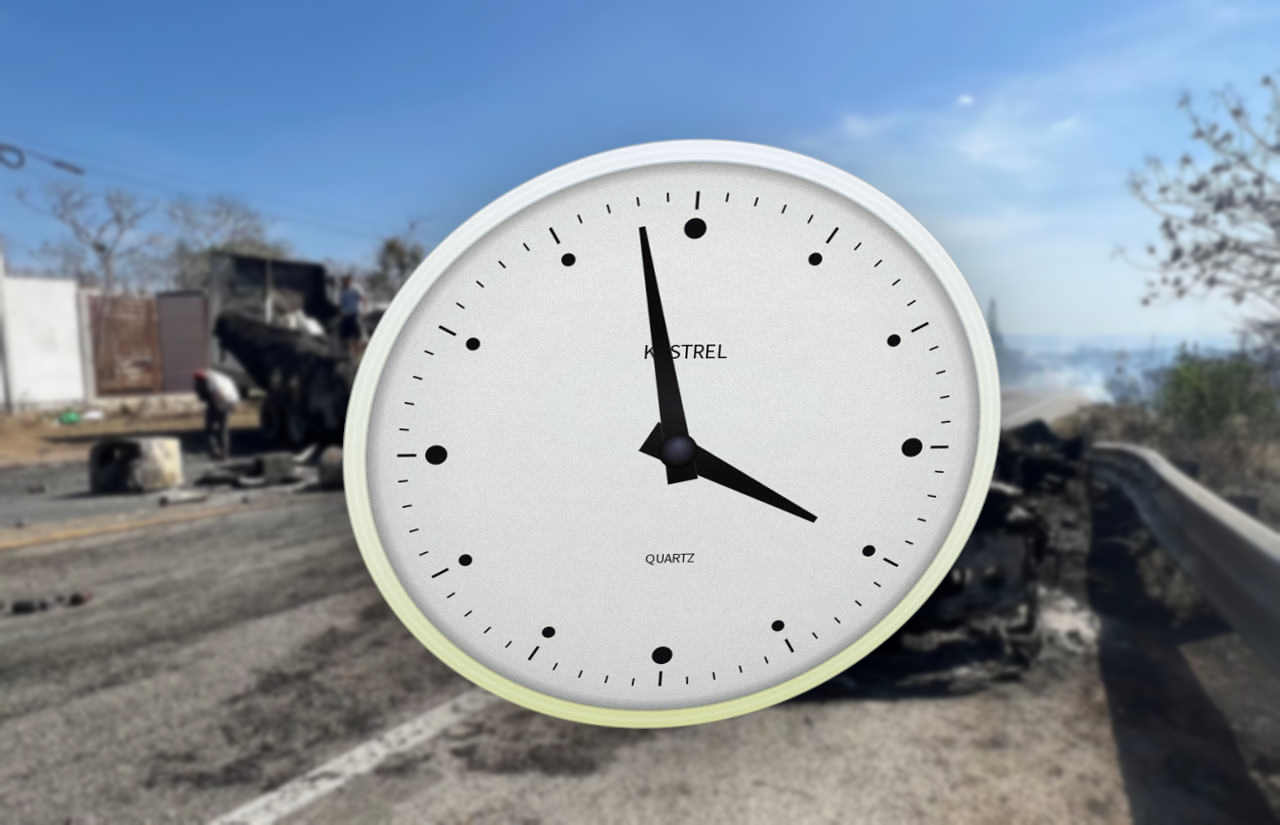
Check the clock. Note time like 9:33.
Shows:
3:58
